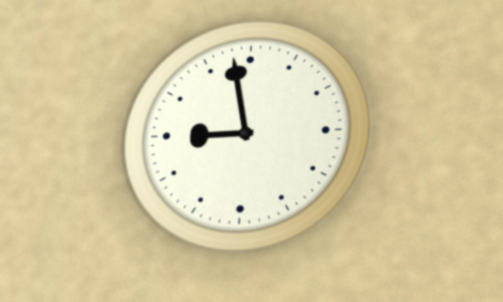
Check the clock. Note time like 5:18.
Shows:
8:58
